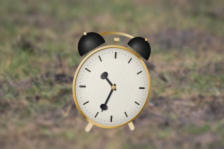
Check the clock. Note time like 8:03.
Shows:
10:34
